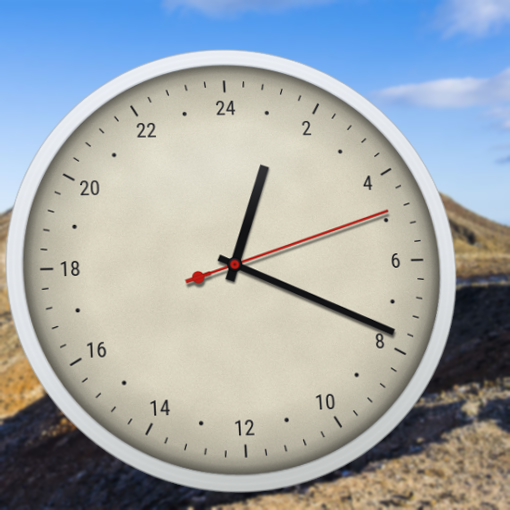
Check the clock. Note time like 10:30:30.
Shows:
1:19:12
